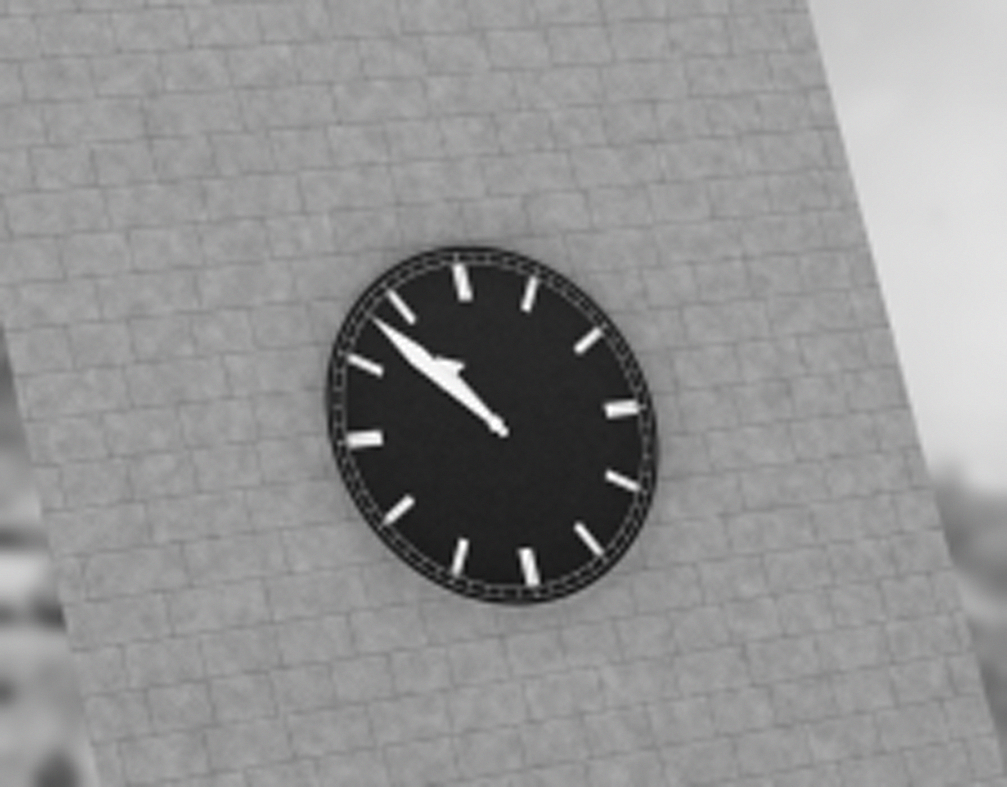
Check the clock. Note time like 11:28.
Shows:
10:53
